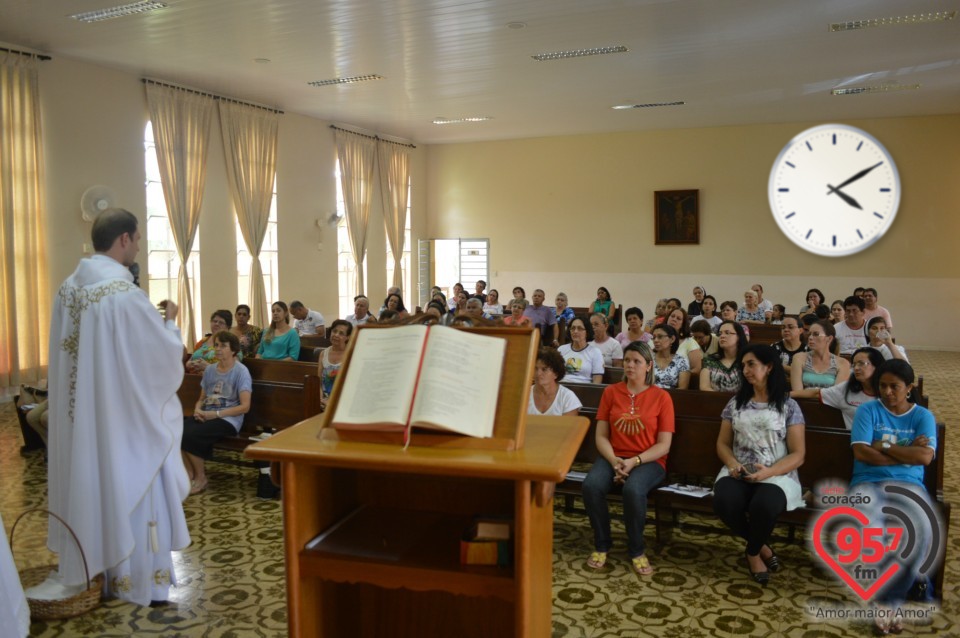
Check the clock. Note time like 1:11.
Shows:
4:10
